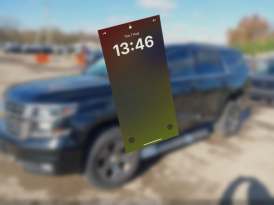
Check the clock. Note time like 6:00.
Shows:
13:46
